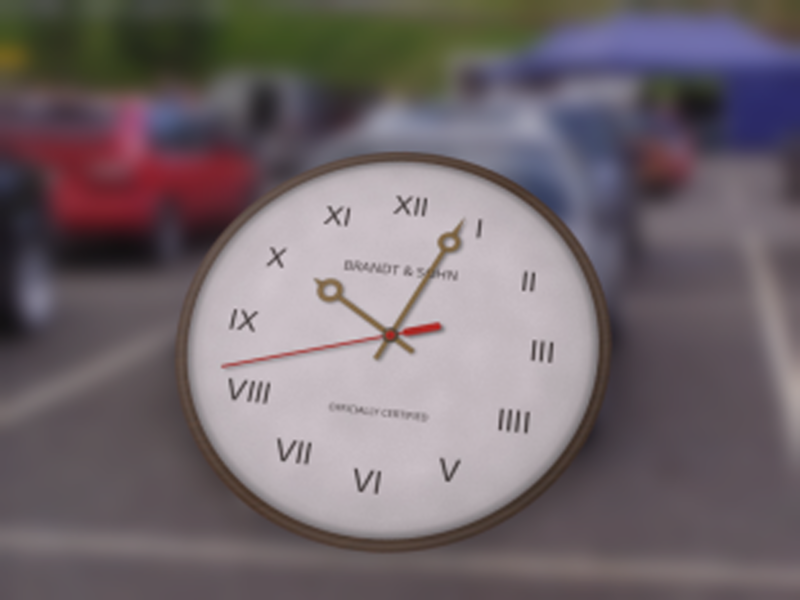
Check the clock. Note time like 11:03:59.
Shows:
10:03:42
